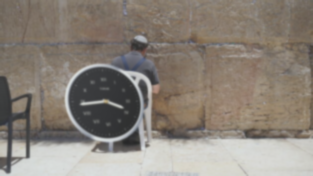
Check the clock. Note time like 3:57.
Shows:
3:44
